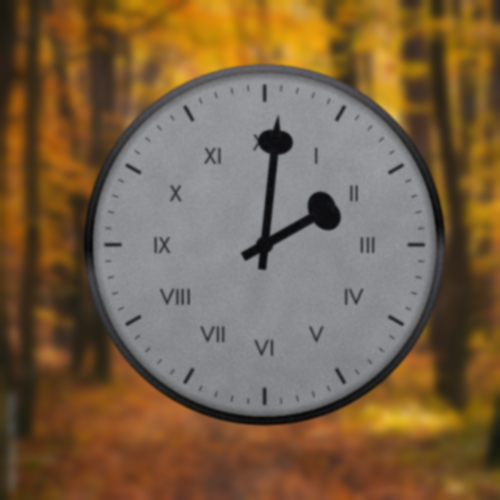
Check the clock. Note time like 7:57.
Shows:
2:01
